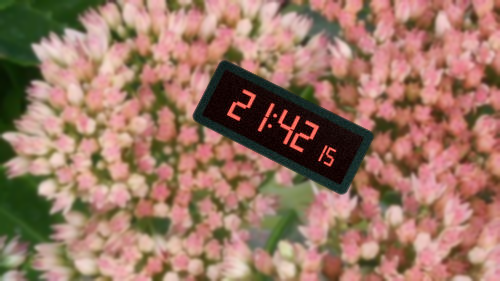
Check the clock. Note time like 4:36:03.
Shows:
21:42:15
